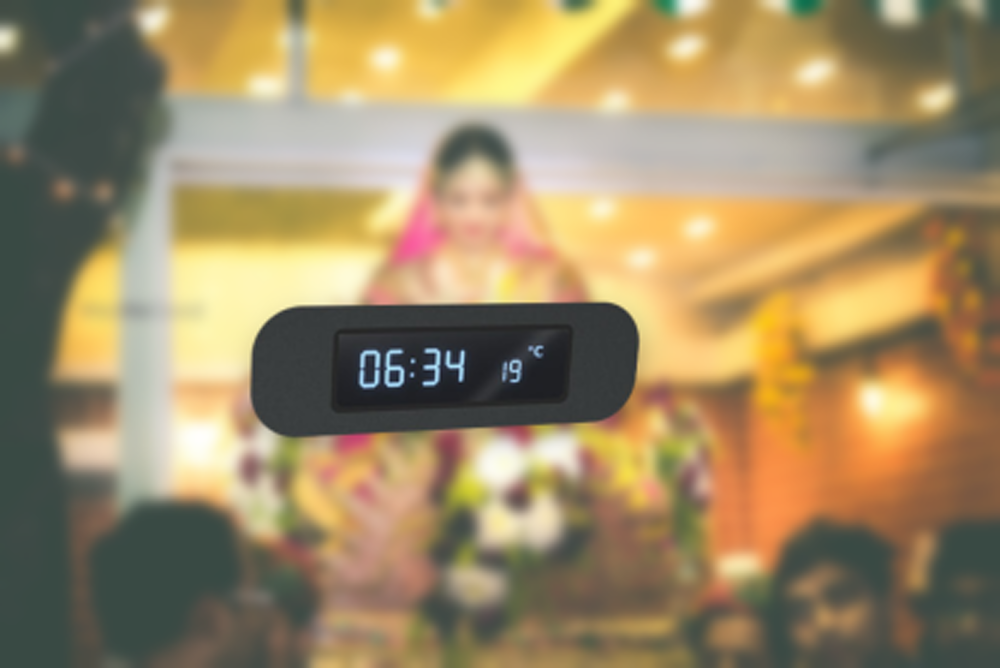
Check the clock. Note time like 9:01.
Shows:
6:34
